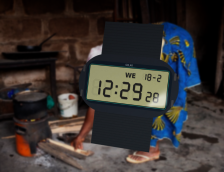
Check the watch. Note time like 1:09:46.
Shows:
12:29:28
